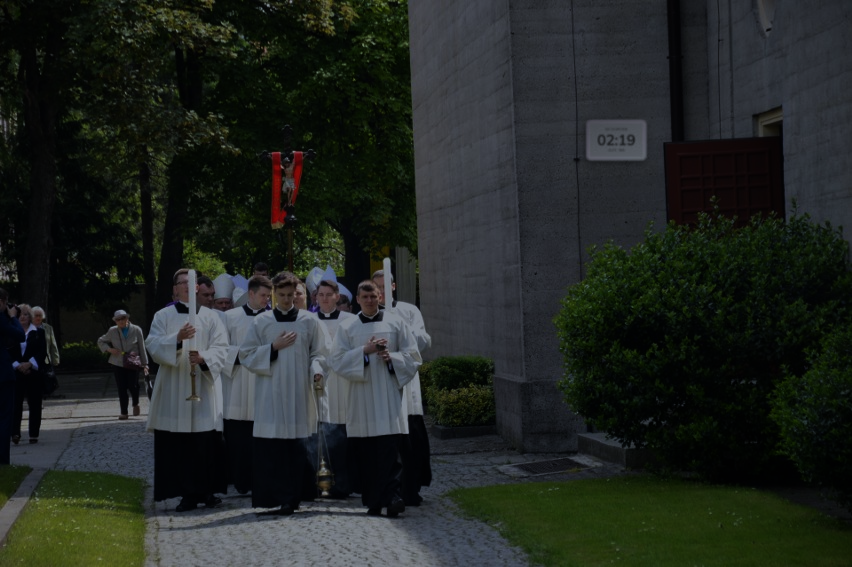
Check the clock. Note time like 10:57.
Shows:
2:19
